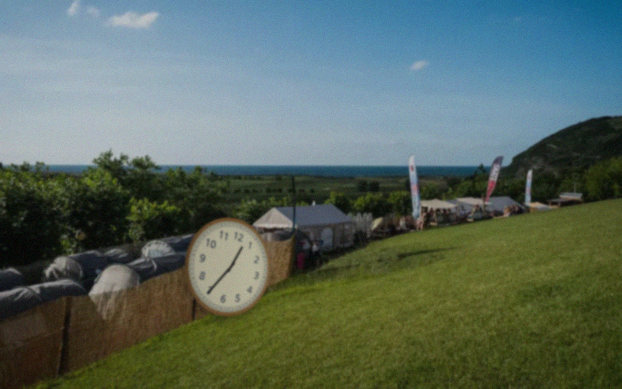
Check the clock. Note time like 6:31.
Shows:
12:35
